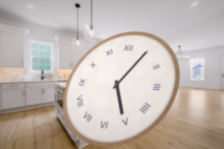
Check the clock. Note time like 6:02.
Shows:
5:05
